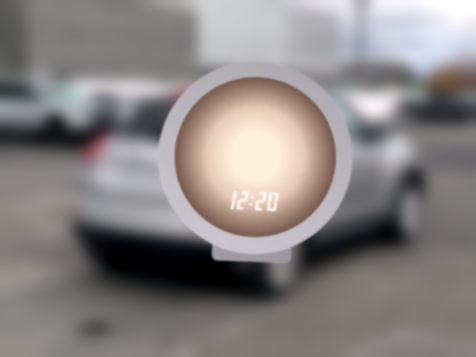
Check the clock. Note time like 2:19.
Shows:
12:20
